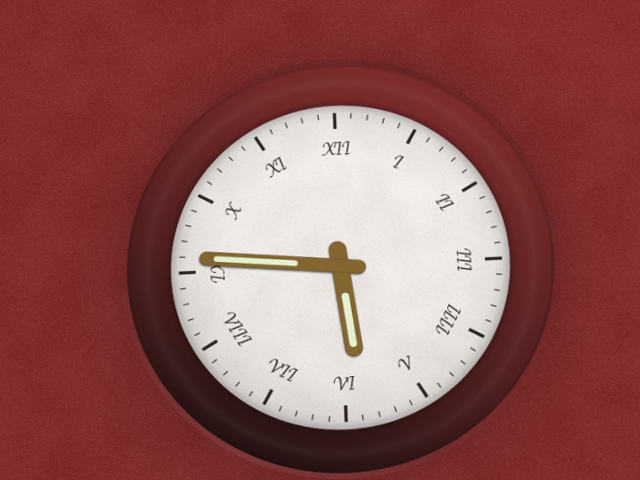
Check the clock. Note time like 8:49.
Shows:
5:46
